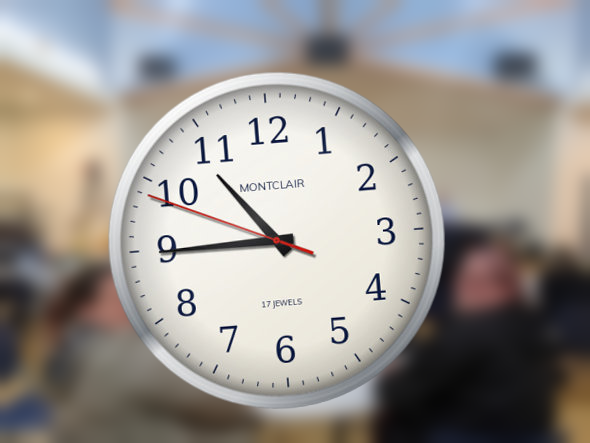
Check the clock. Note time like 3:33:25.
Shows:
10:44:49
